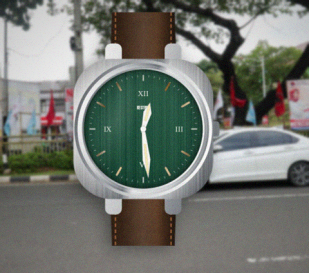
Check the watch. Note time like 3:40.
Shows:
12:29
